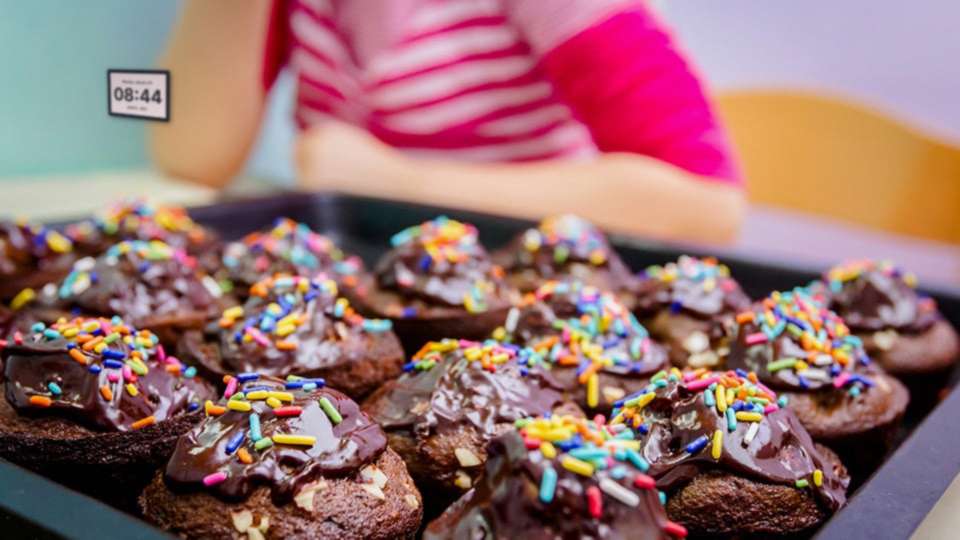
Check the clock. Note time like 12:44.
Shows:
8:44
